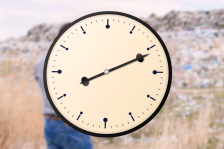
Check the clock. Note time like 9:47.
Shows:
8:11
